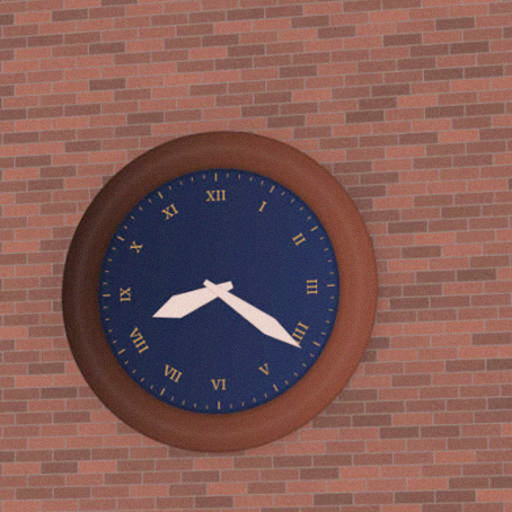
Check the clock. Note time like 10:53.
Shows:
8:21
